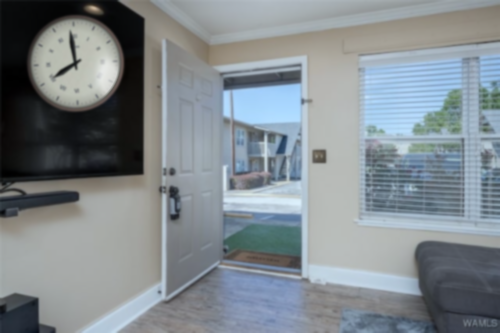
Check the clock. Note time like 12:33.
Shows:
7:59
